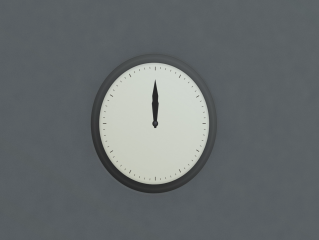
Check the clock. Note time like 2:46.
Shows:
12:00
